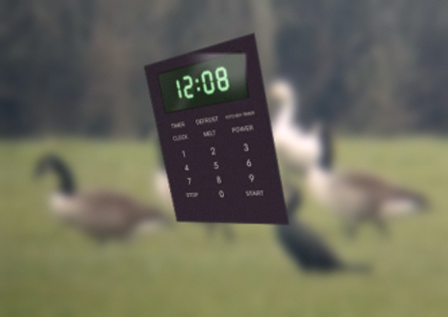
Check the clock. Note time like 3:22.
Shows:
12:08
